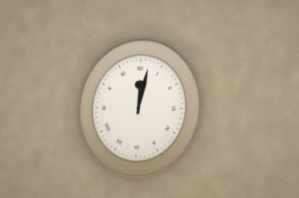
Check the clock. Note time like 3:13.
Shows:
12:02
